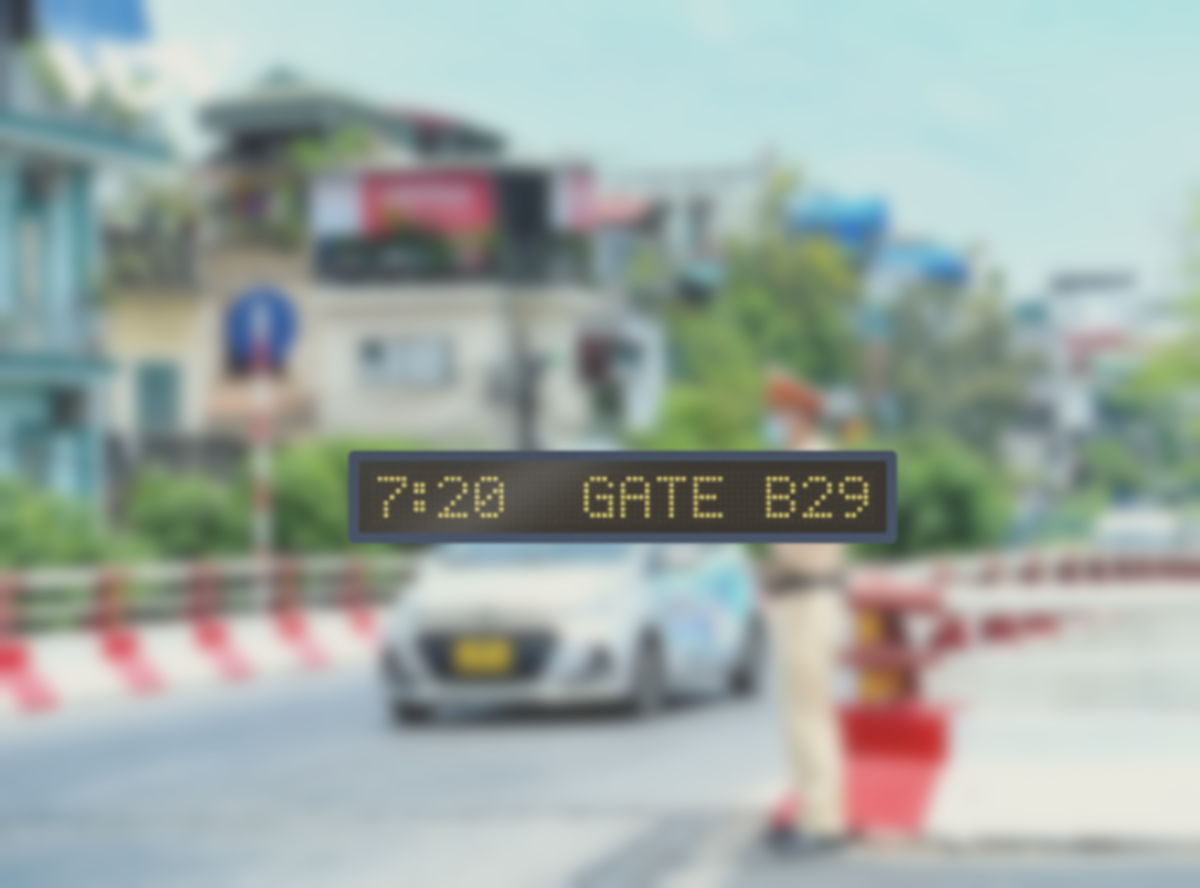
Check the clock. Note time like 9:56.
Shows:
7:20
